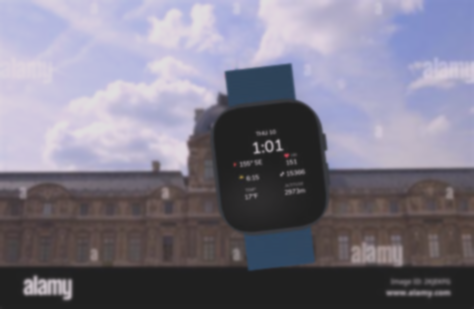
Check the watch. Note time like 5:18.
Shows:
1:01
